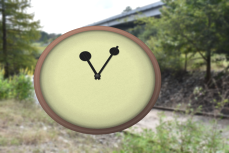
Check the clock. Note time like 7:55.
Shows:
11:05
